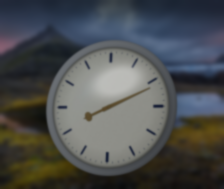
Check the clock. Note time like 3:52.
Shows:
8:11
